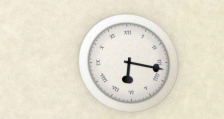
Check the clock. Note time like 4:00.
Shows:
6:17
